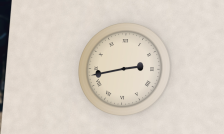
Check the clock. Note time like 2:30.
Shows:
2:43
